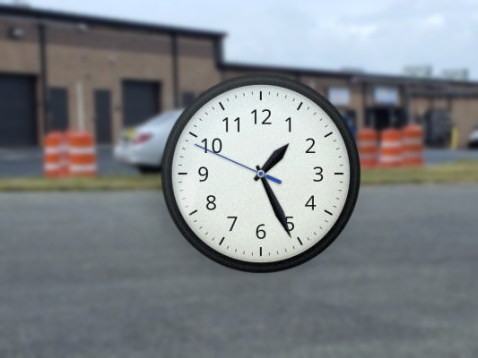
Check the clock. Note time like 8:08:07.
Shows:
1:25:49
